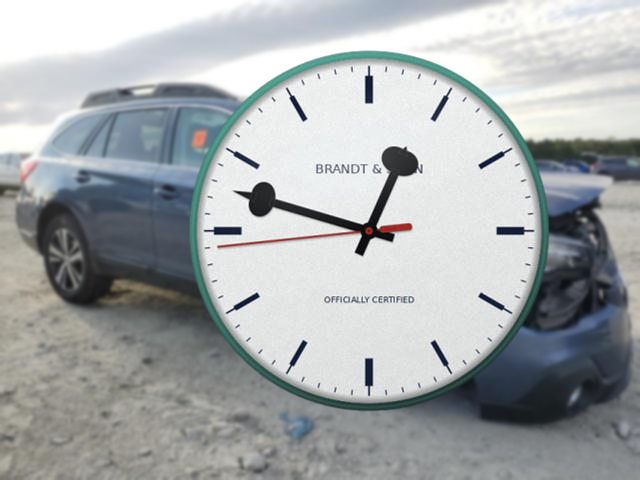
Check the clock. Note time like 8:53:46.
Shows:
12:47:44
